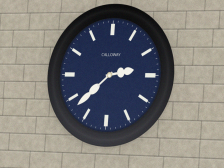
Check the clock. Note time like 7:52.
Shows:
2:38
